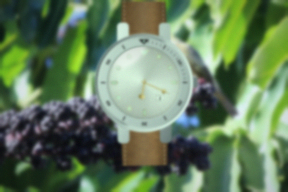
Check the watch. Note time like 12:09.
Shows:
6:19
